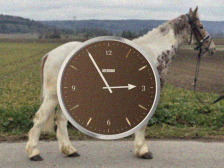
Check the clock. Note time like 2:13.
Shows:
2:55
